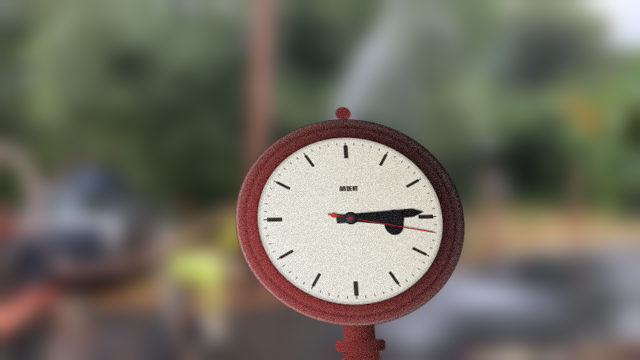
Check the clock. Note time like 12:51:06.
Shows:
3:14:17
